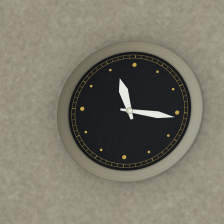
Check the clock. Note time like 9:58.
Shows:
11:16
